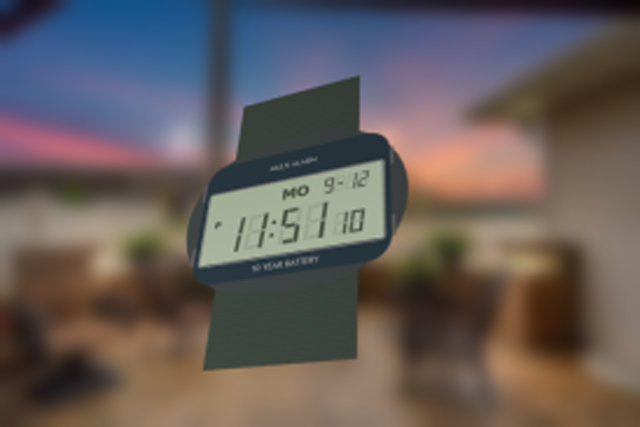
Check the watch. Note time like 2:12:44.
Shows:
11:51:10
